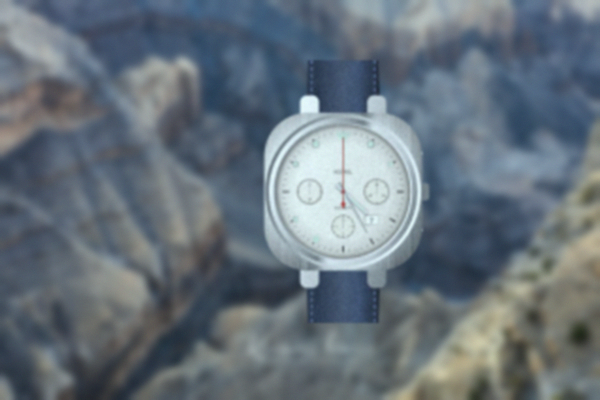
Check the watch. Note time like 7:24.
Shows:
4:25
